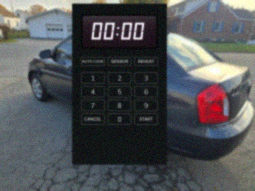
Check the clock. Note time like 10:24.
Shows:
0:00
